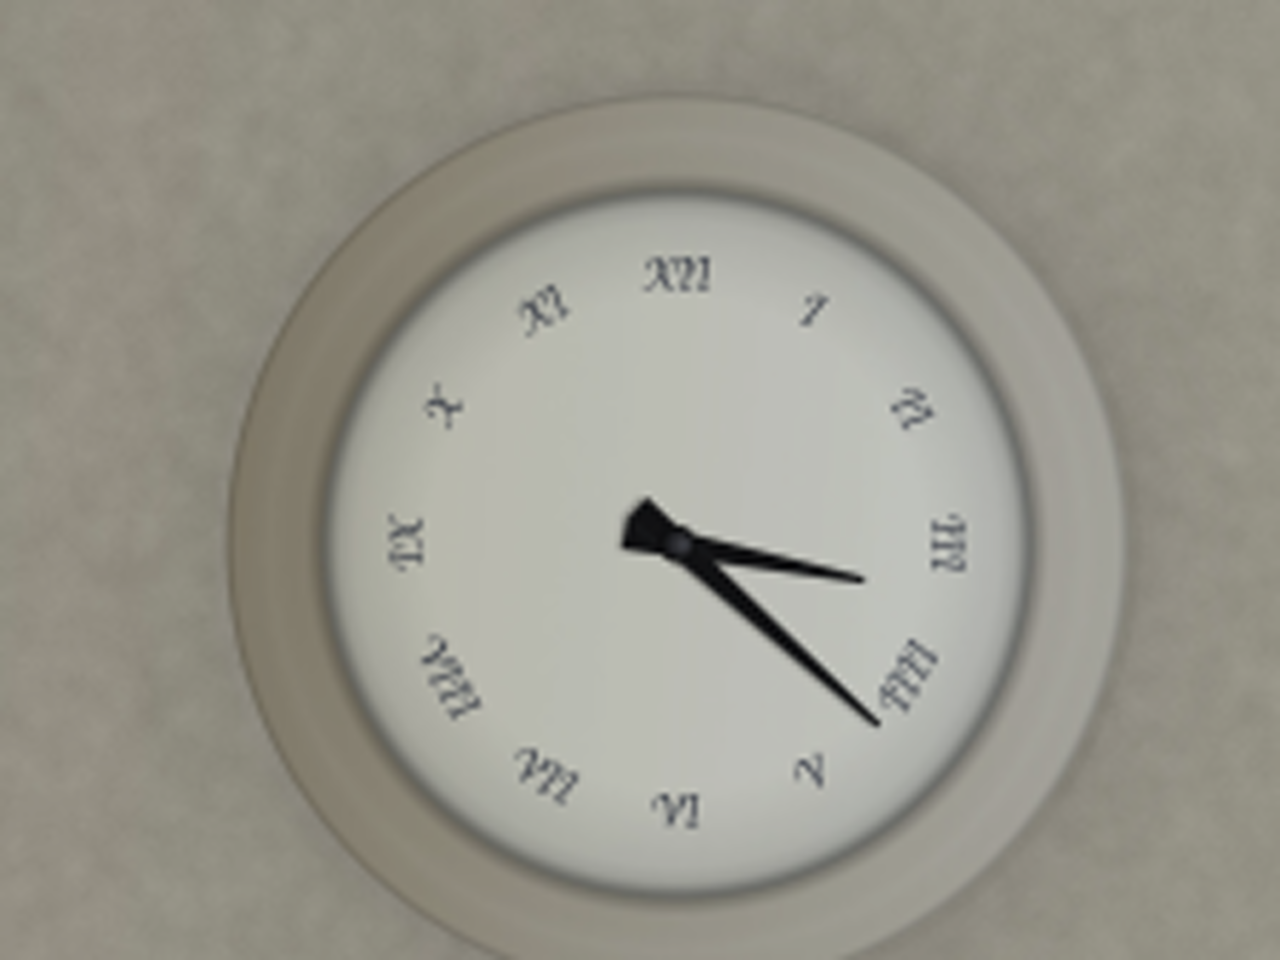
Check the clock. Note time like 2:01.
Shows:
3:22
